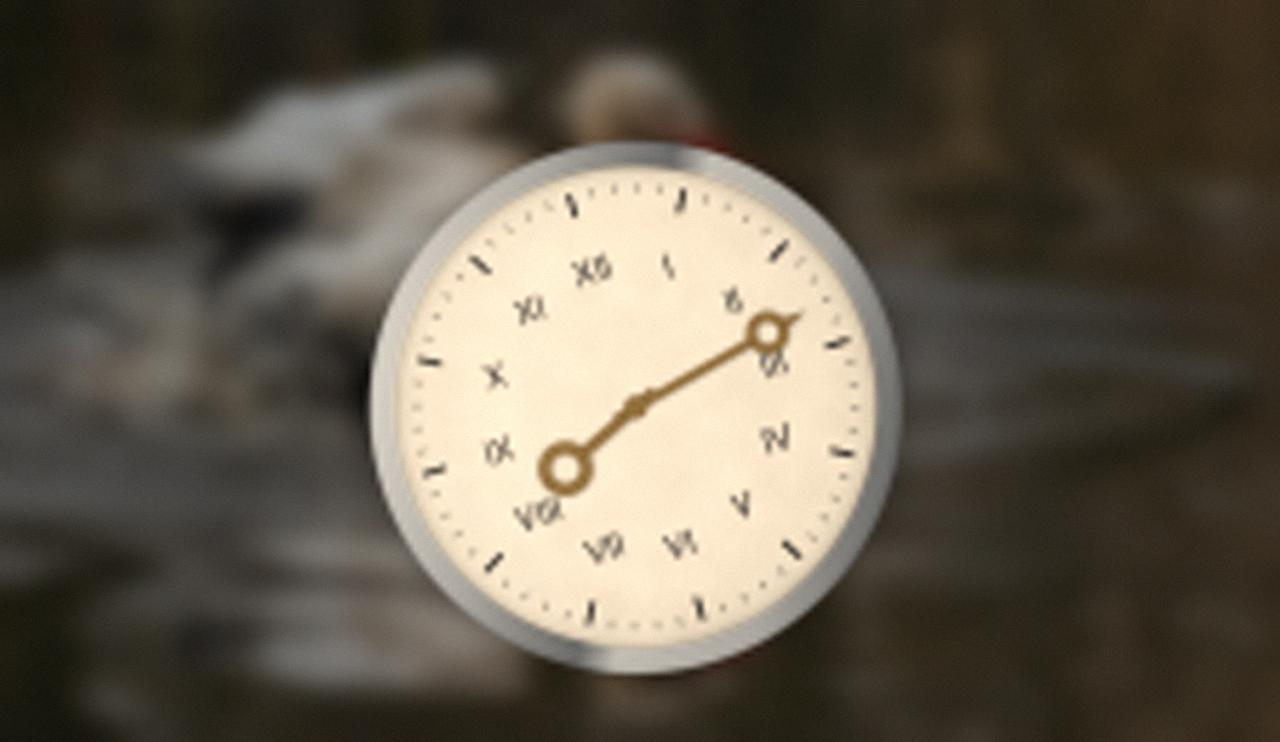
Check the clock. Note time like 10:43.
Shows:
8:13
